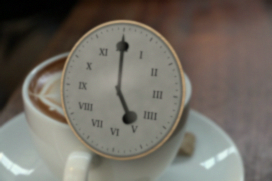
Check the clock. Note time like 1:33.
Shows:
5:00
